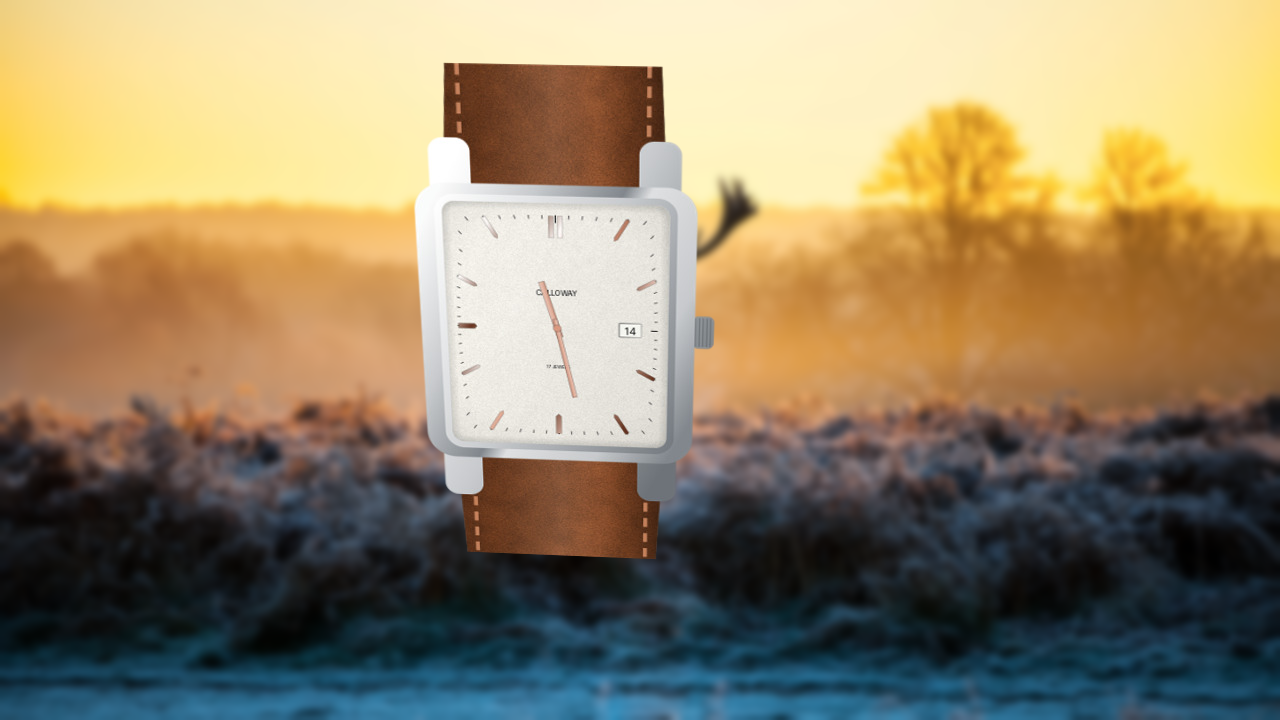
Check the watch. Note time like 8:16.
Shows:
11:28
